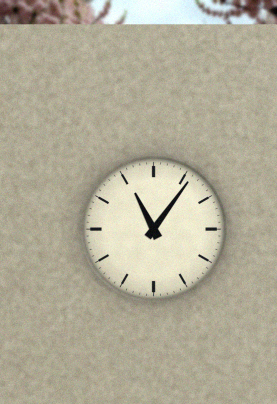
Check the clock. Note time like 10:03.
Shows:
11:06
